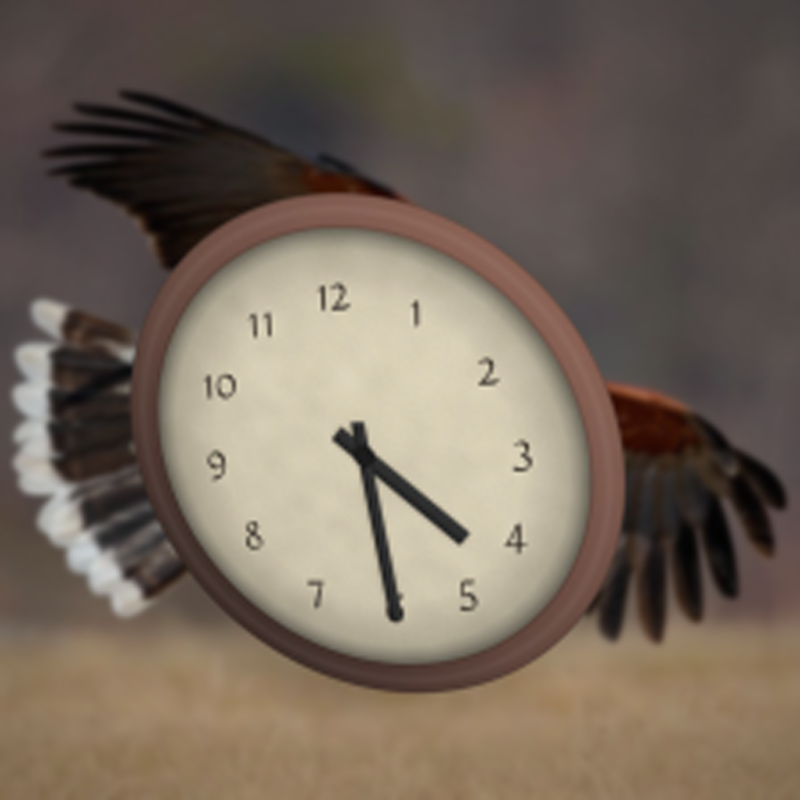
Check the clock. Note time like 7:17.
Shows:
4:30
